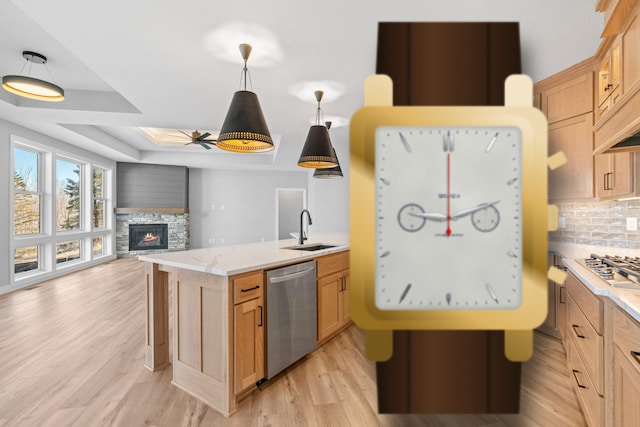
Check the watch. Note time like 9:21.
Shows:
9:12
